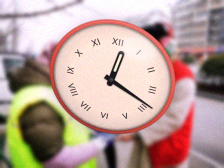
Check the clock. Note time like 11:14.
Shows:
12:19
